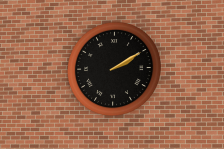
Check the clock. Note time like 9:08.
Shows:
2:10
